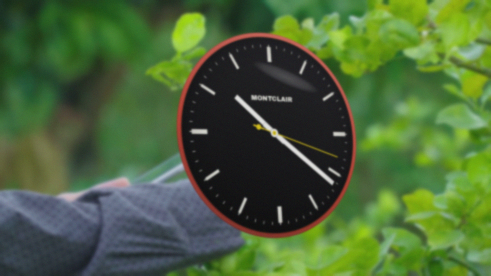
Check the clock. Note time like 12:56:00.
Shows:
10:21:18
